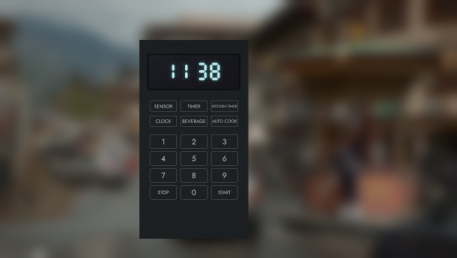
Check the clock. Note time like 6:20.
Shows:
11:38
